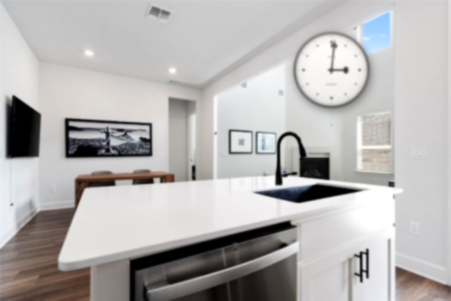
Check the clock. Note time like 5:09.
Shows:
3:01
